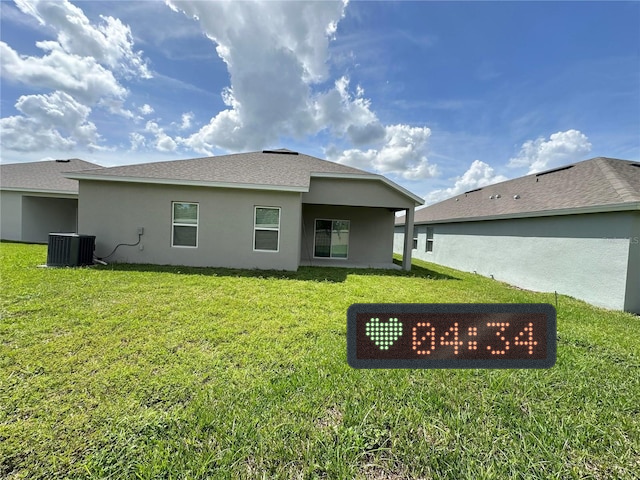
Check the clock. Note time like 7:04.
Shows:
4:34
